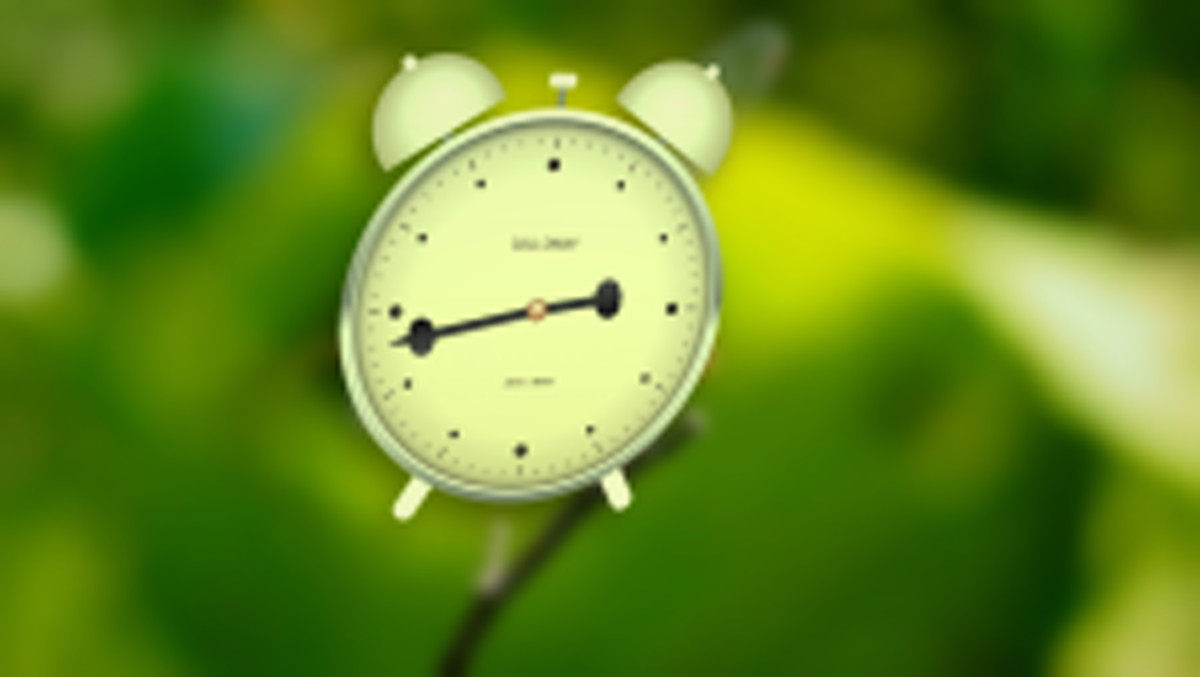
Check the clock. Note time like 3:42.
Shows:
2:43
